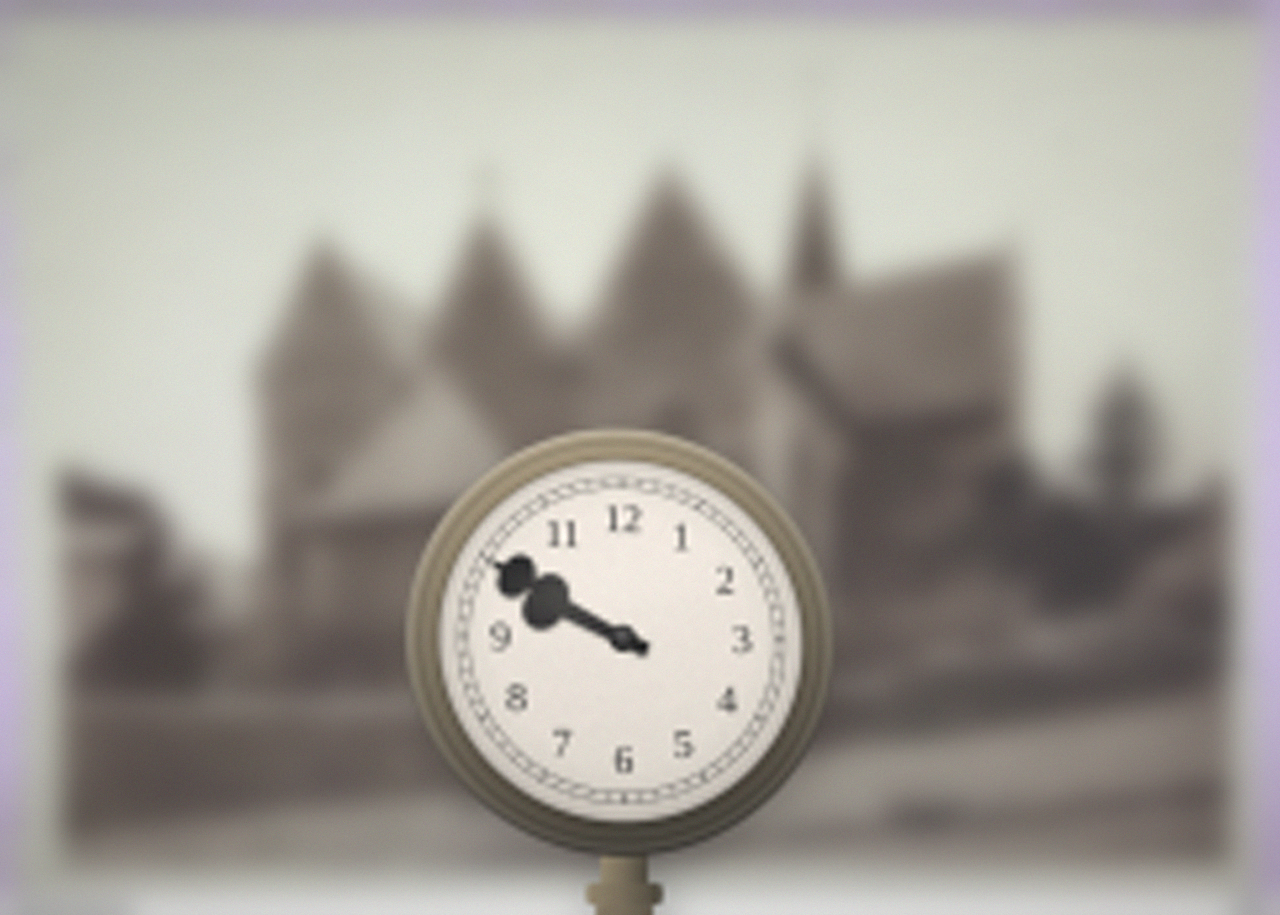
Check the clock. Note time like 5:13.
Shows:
9:50
